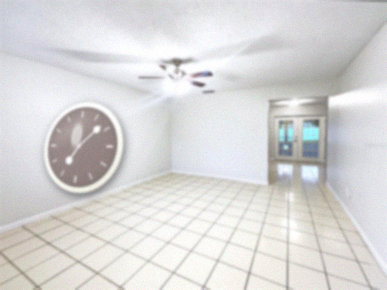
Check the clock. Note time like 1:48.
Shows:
7:08
